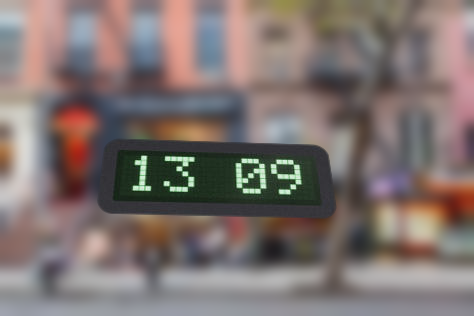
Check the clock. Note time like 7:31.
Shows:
13:09
